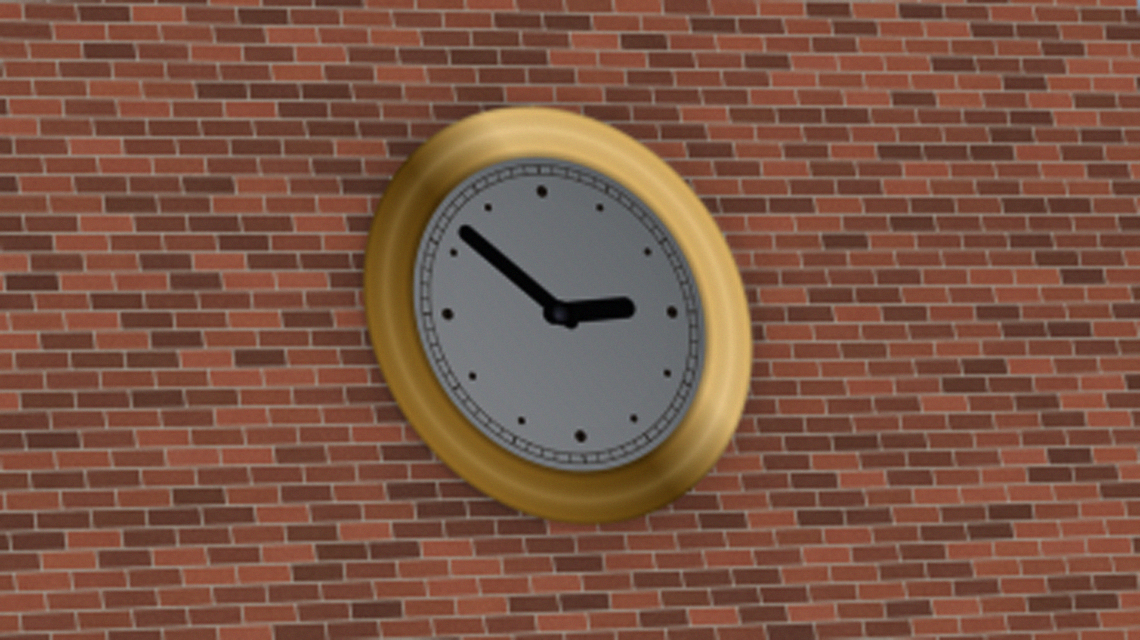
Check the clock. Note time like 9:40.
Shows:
2:52
